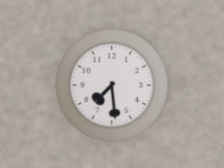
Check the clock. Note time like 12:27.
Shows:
7:29
